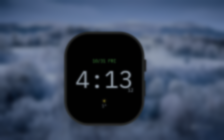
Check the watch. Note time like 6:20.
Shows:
4:13
